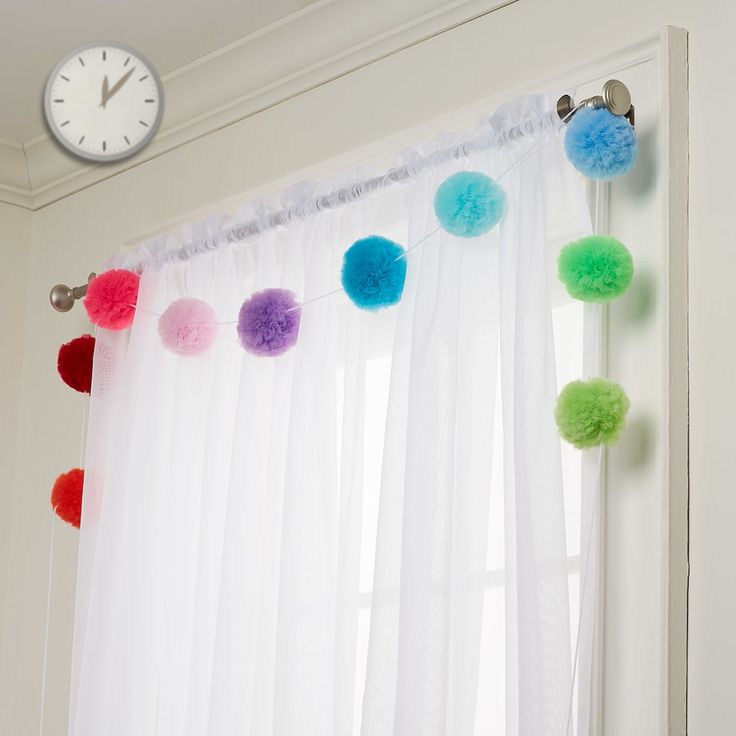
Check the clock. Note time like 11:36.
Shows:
12:07
